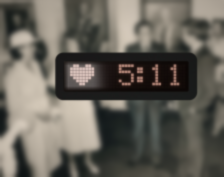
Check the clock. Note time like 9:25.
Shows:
5:11
